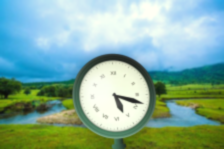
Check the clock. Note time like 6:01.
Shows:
5:18
